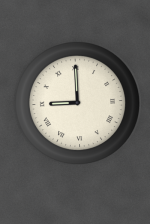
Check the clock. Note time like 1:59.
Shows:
9:00
